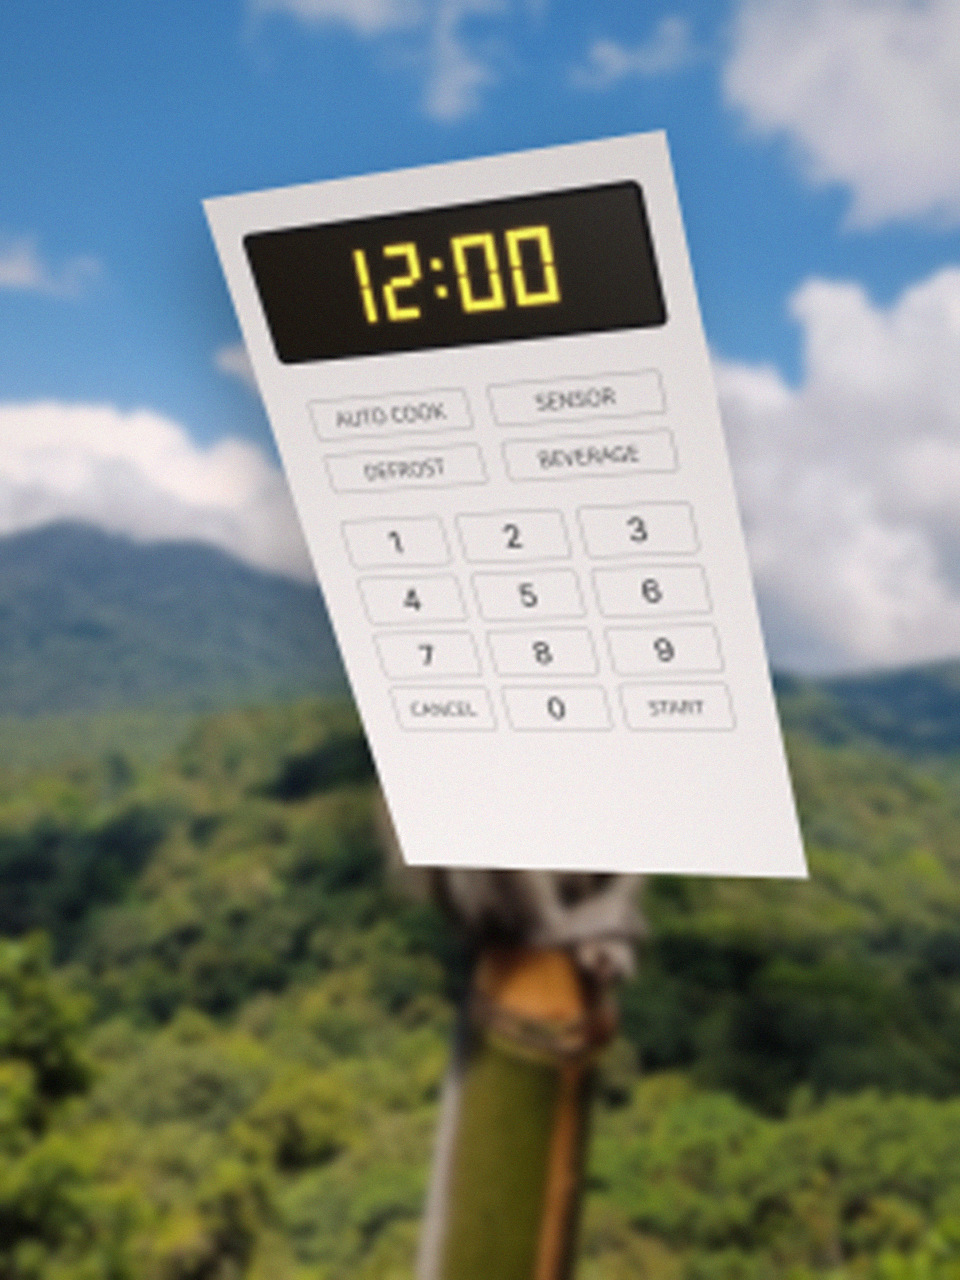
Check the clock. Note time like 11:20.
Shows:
12:00
